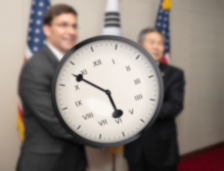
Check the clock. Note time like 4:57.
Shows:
5:53
